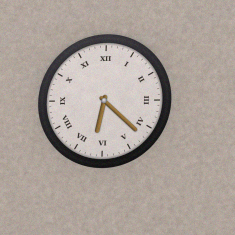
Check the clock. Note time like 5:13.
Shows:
6:22
